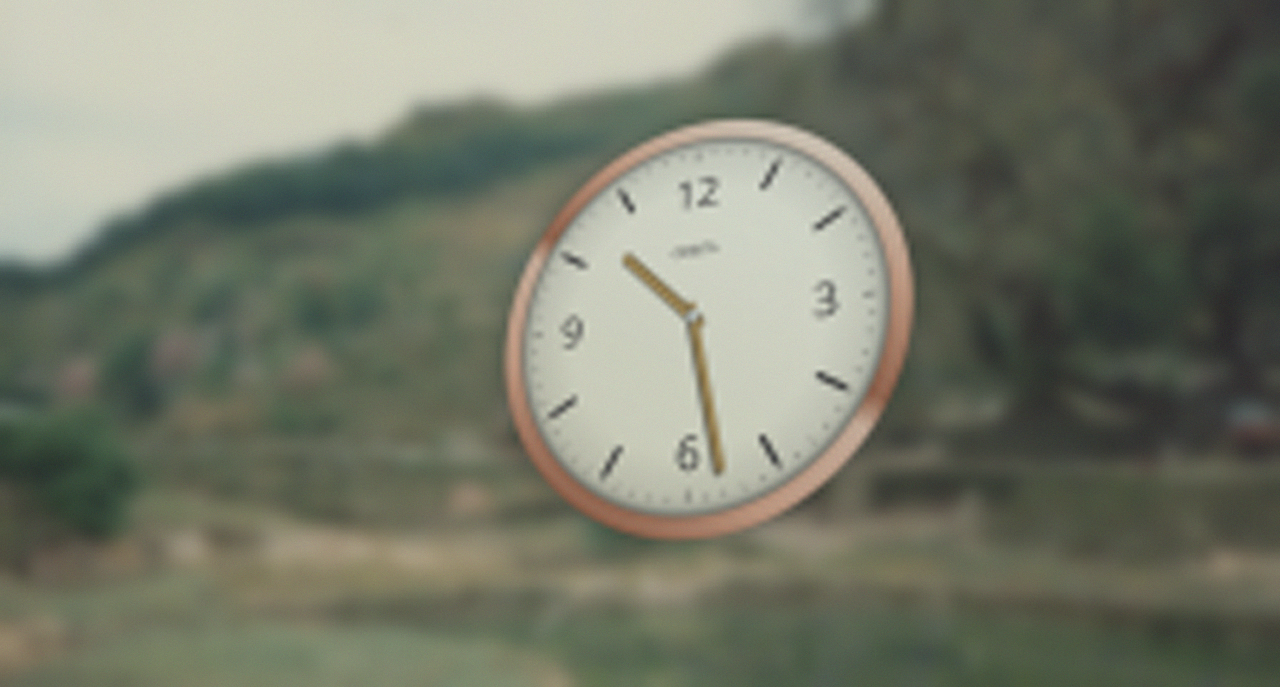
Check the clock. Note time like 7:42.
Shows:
10:28
